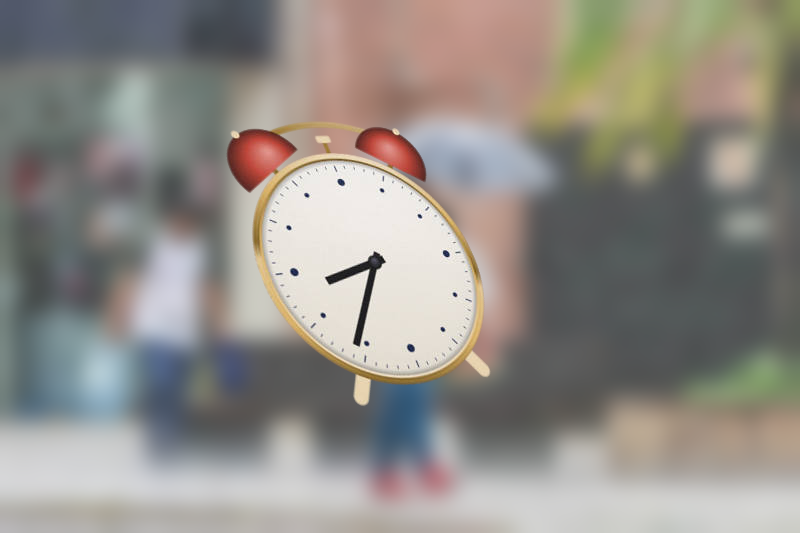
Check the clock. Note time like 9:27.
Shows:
8:36
